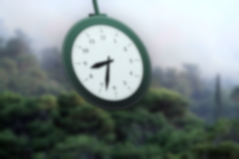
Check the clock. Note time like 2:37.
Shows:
8:33
